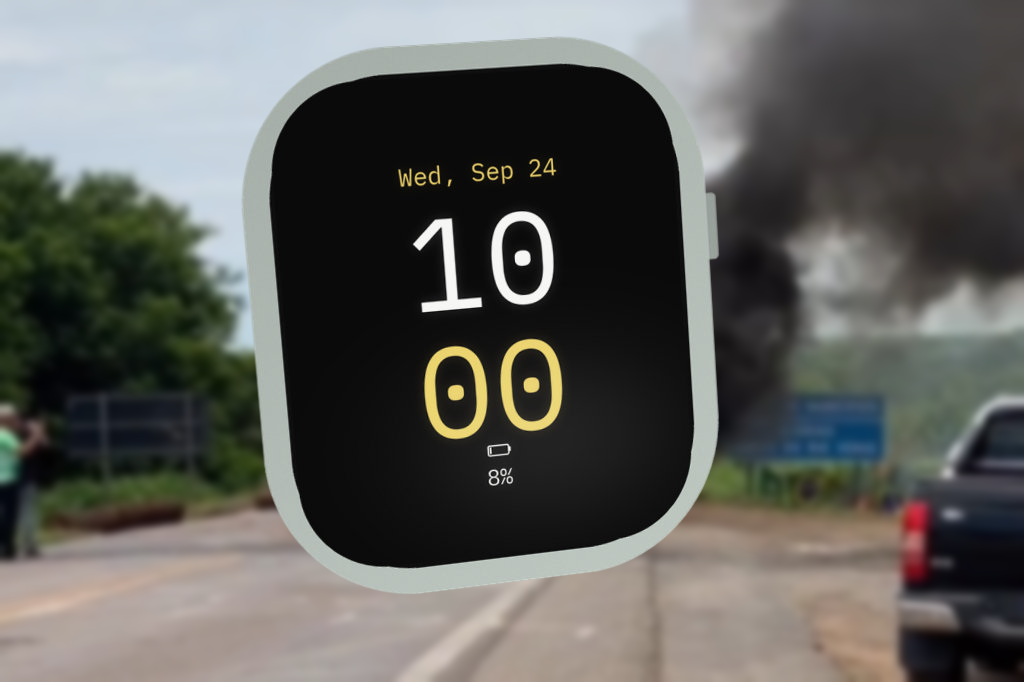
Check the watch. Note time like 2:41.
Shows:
10:00
